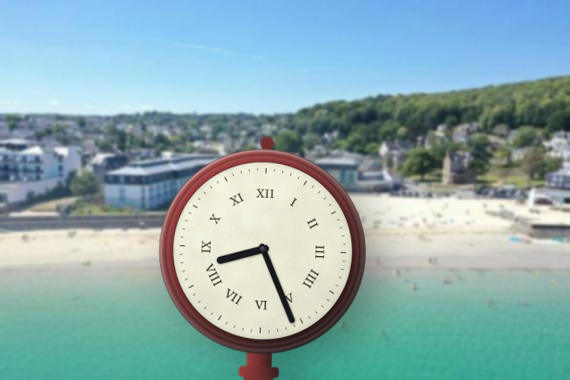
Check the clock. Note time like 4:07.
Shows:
8:26
